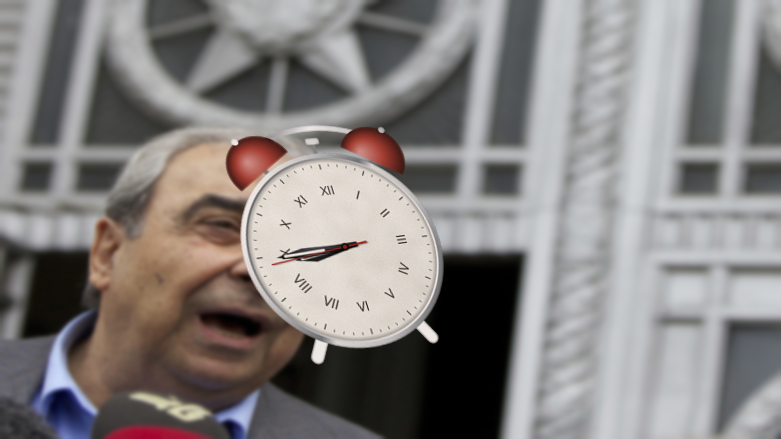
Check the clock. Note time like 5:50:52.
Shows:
8:44:44
